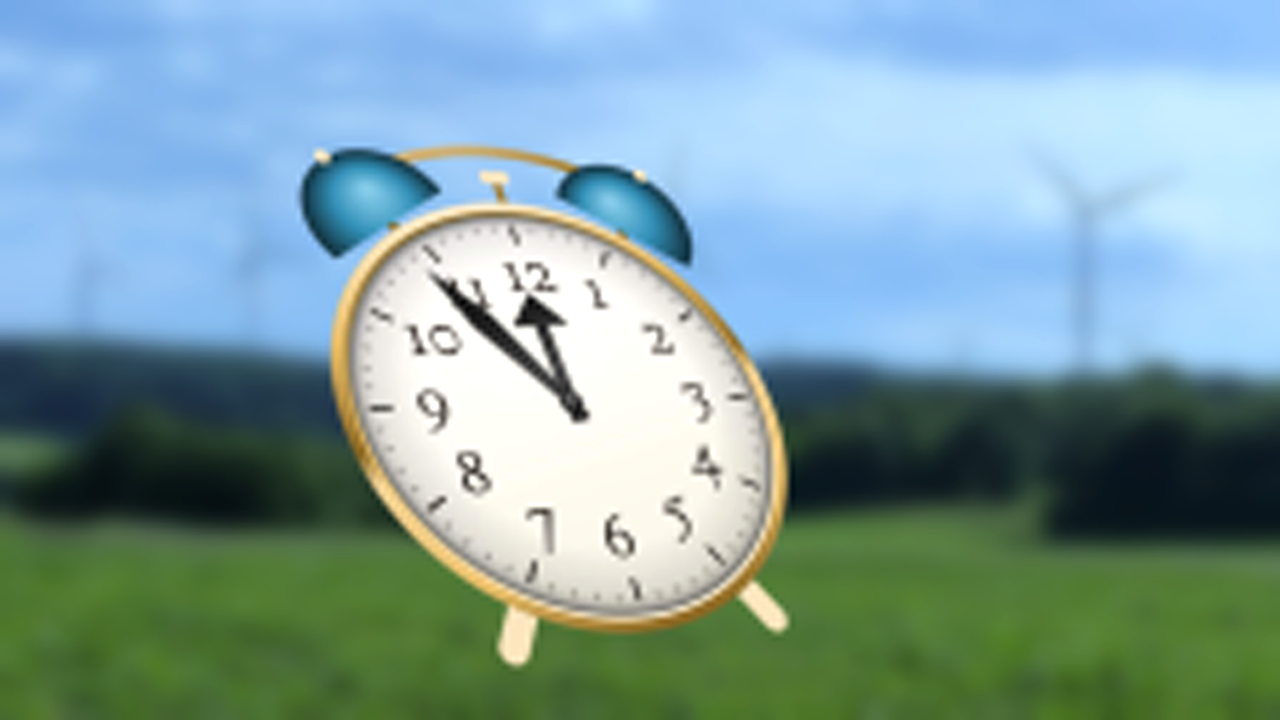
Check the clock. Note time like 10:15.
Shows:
11:54
